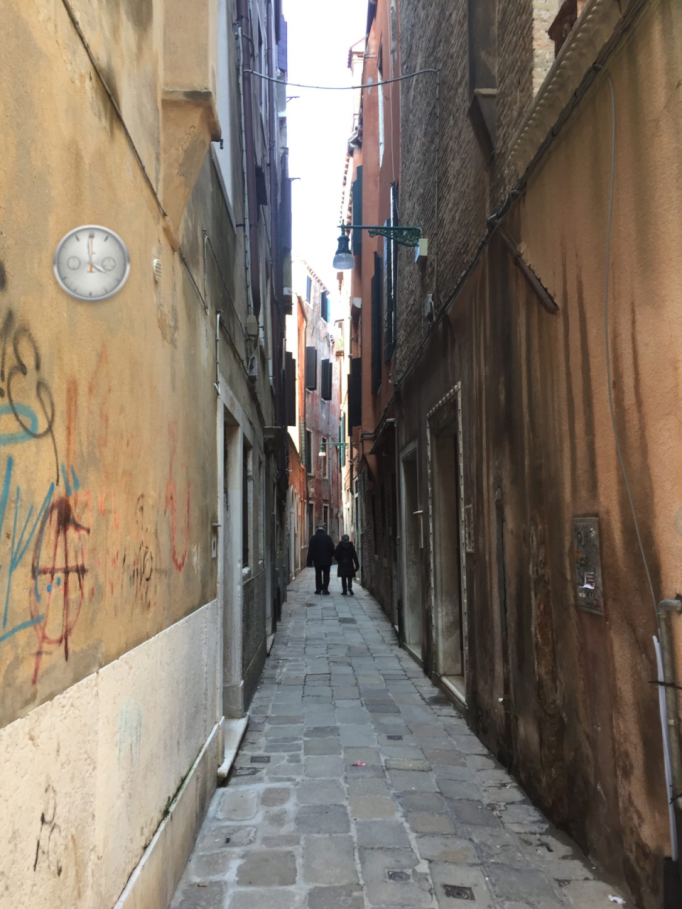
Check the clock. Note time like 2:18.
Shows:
3:59
